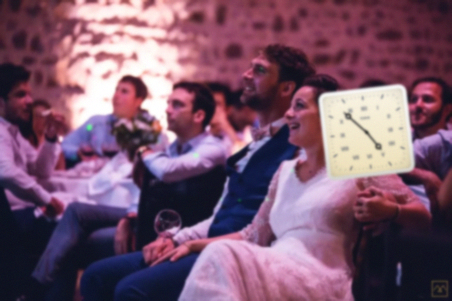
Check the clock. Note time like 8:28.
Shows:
4:53
